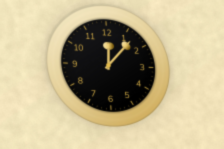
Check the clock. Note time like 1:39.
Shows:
12:07
